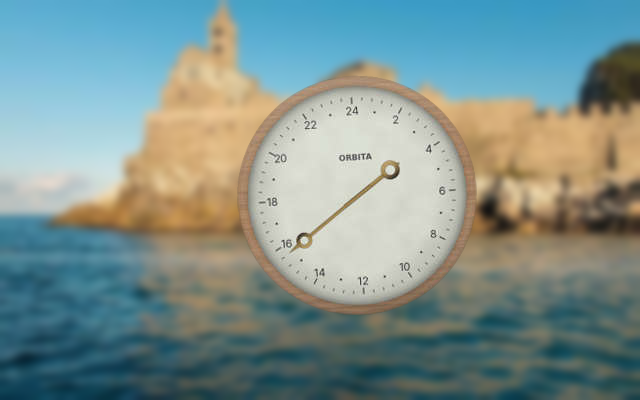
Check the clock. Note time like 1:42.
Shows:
3:39
